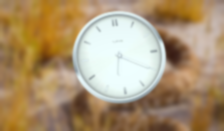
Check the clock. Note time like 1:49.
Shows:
6:20
